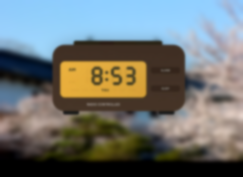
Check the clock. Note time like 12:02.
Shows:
8:53
